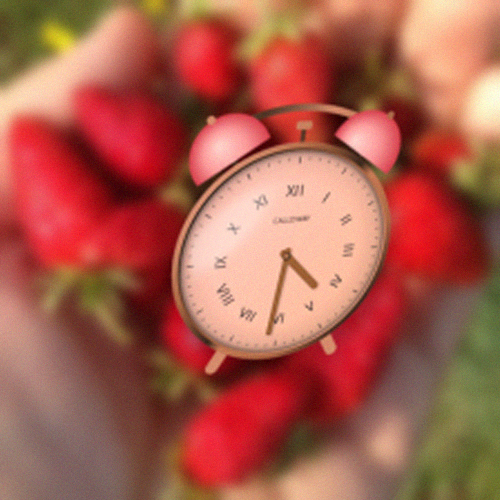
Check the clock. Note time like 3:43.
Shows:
4:31
